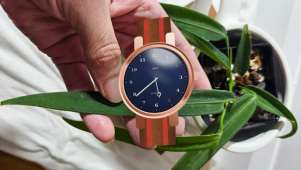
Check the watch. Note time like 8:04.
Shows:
5:39
